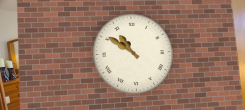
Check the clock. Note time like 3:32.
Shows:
10:51
